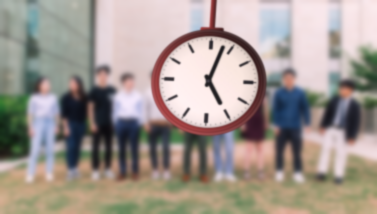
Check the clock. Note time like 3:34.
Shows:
5:03
